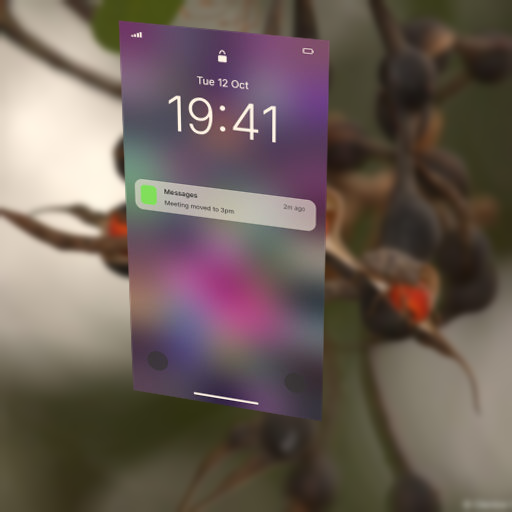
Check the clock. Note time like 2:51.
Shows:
19:41
